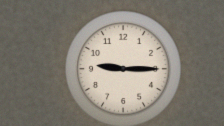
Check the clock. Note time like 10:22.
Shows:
9:15
